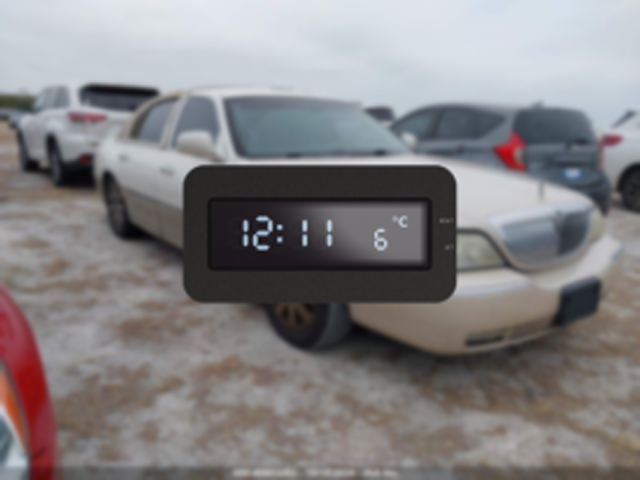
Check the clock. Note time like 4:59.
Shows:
12:11
